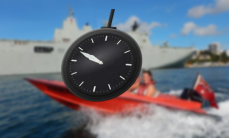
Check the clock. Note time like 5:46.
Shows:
9:49
